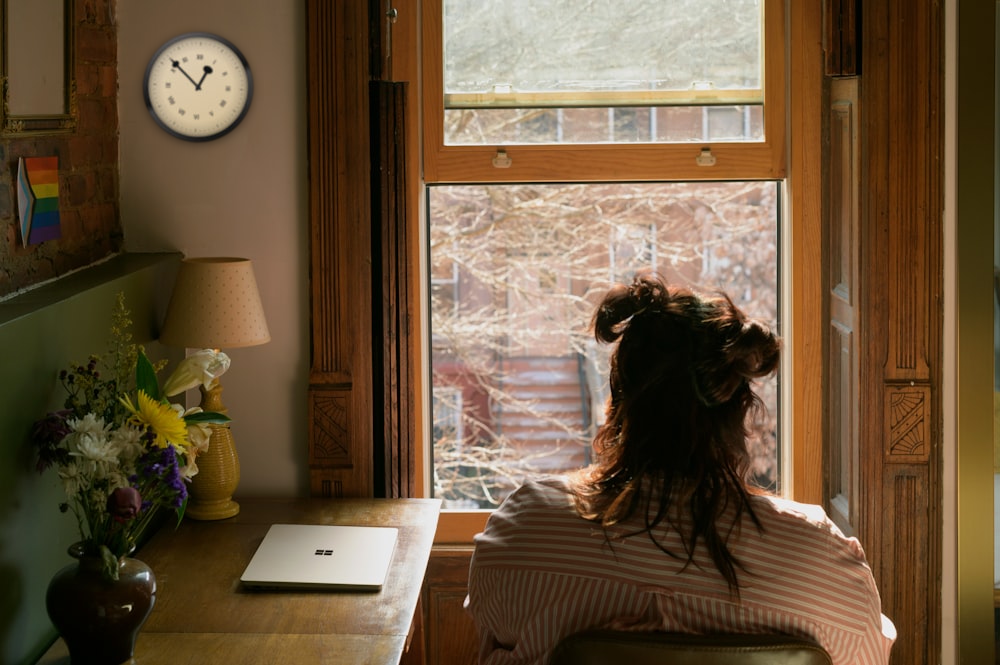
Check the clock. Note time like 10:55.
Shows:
12:52
